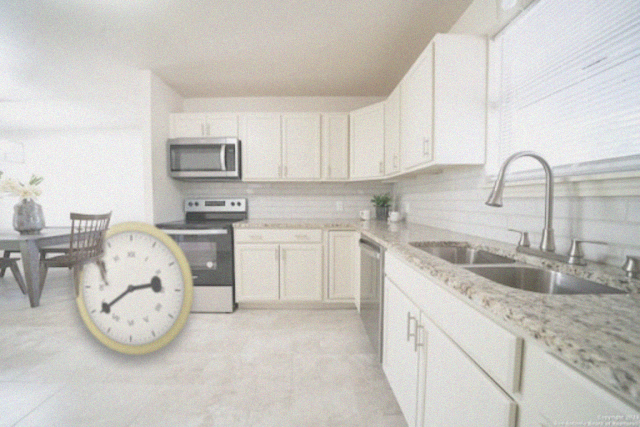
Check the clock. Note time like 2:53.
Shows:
2:39
